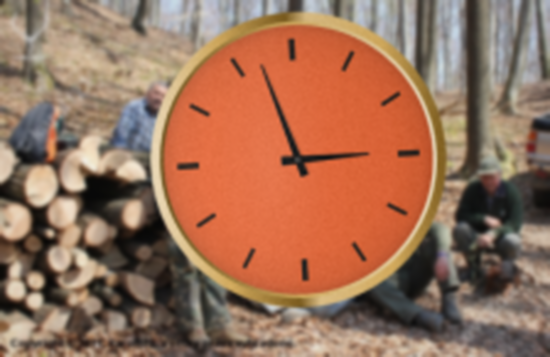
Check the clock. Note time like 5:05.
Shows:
2:57
